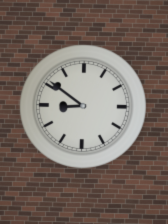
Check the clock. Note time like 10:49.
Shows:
8:51
